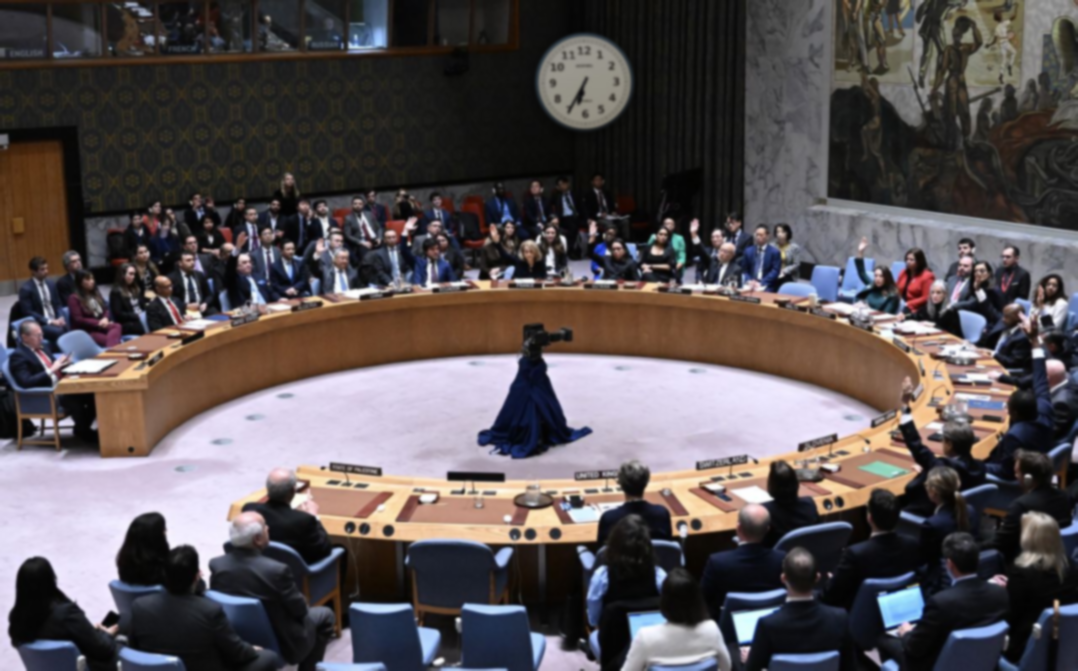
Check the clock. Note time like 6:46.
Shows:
6:35
